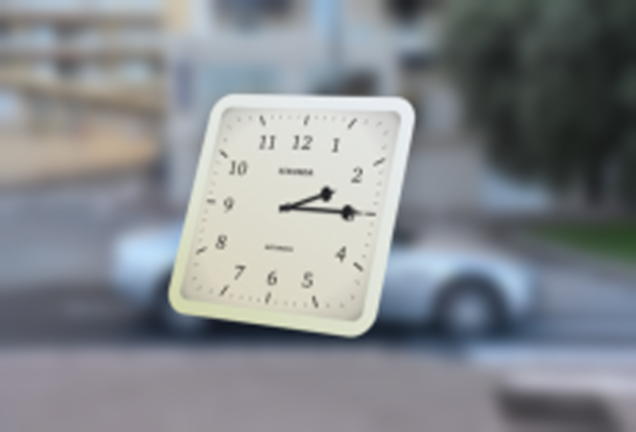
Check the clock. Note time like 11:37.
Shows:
2:15
